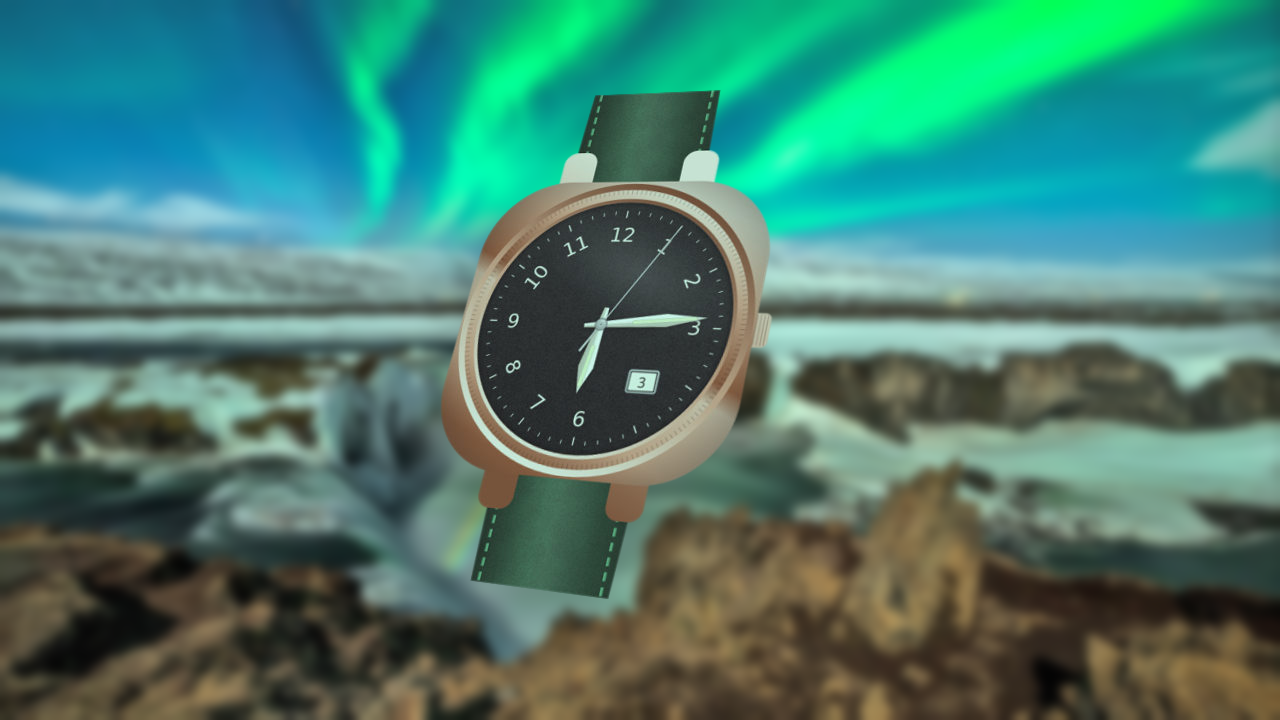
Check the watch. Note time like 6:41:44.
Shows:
6:14:05
